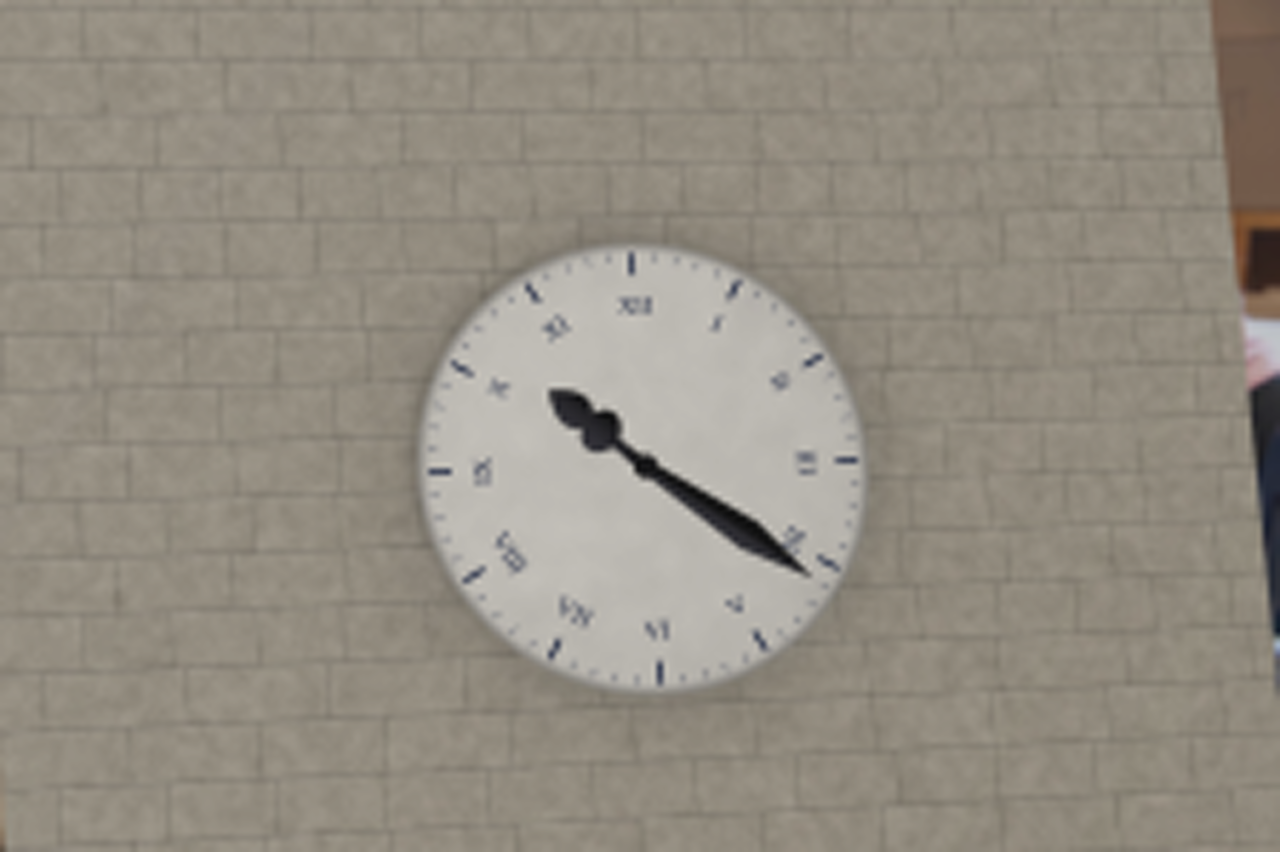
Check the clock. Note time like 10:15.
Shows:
10:21
